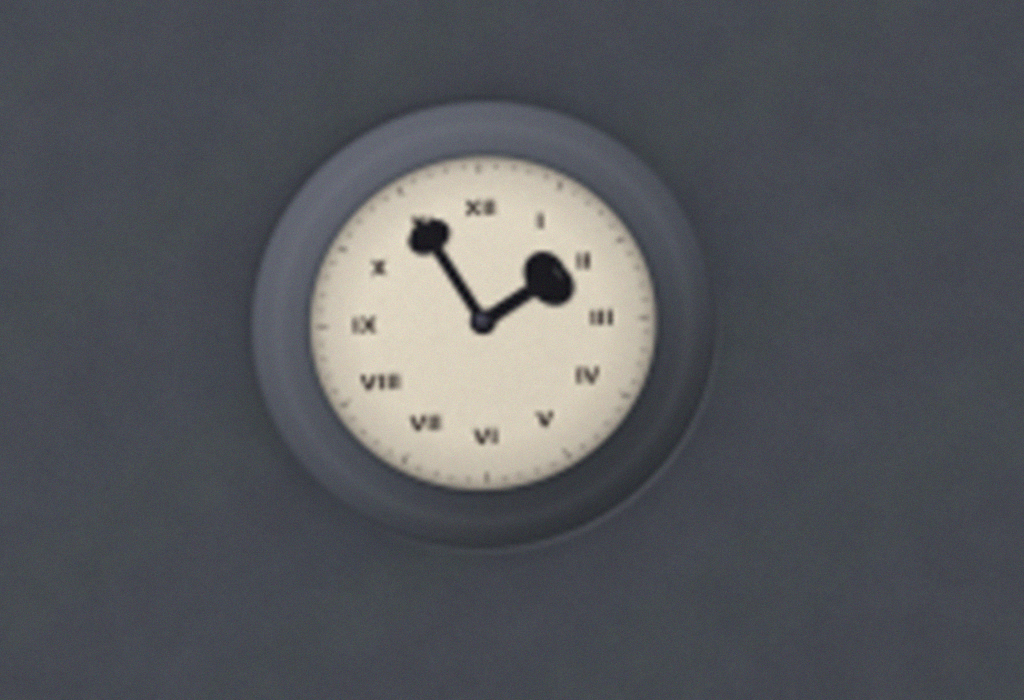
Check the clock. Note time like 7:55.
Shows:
1:55
